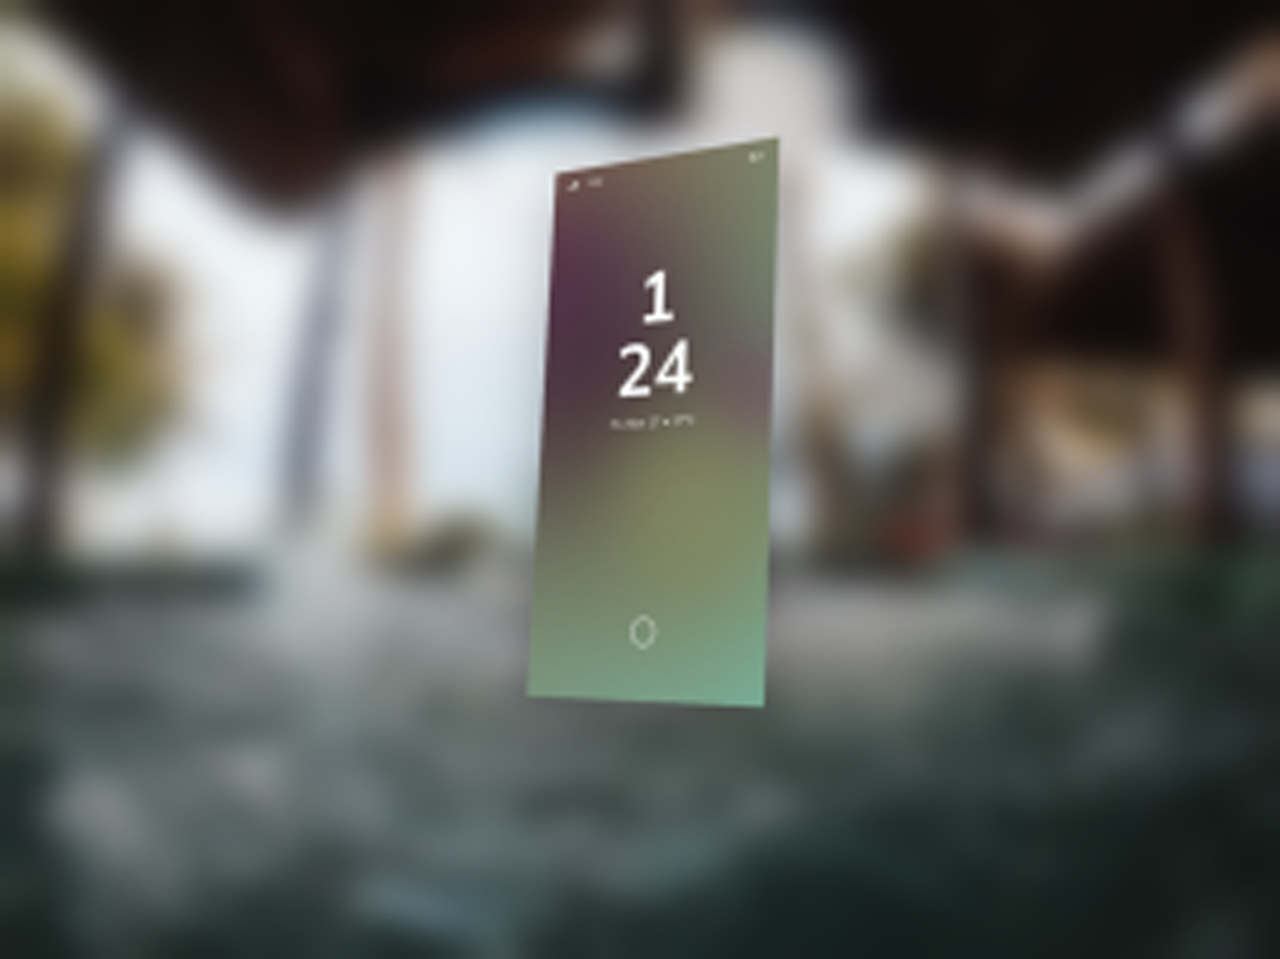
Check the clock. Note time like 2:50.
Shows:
1:24
